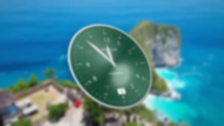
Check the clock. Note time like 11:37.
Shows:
11:53
